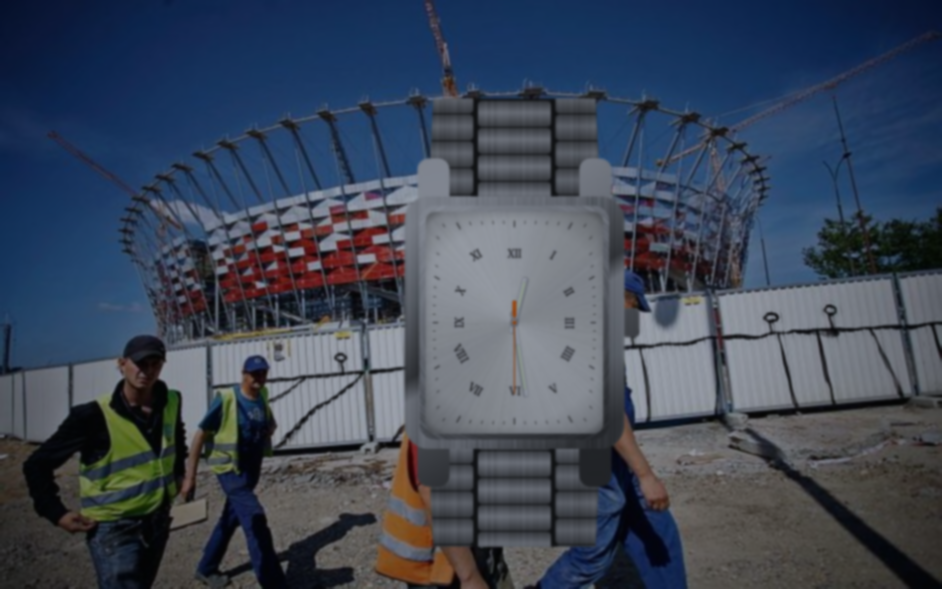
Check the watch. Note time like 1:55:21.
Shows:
12:28:30
